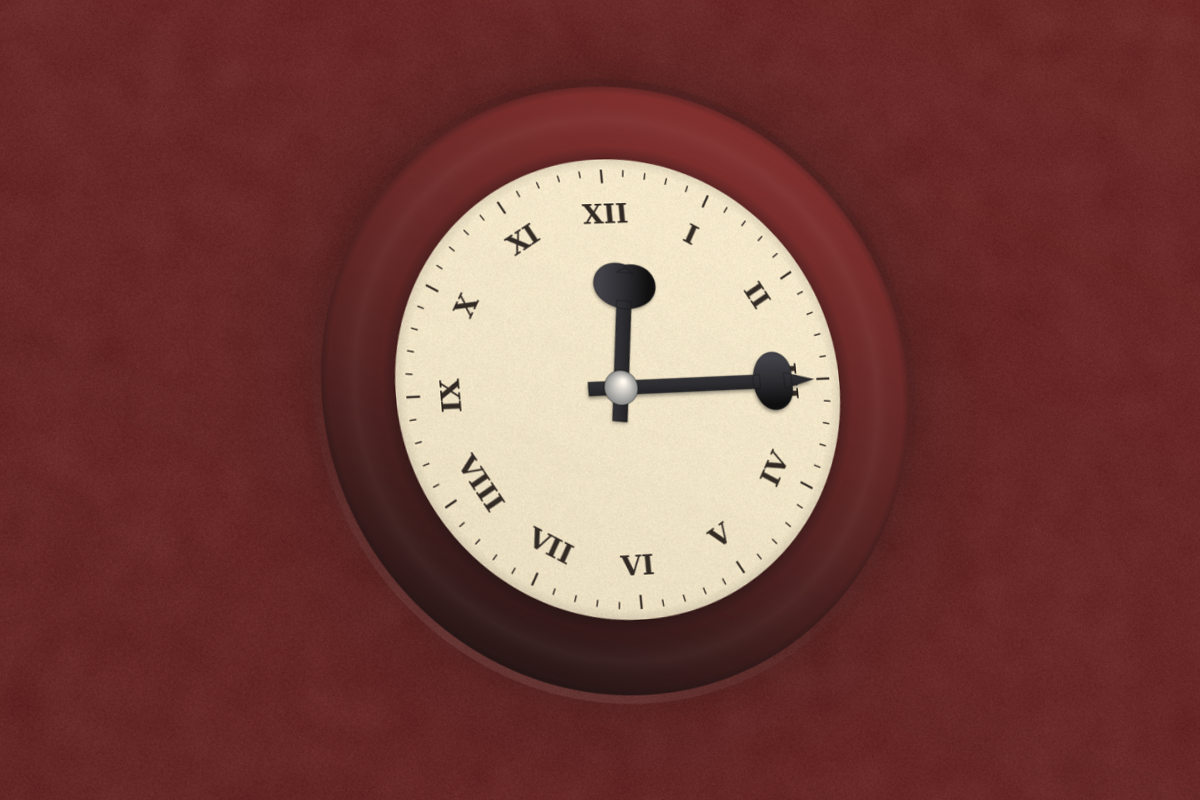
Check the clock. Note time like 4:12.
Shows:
12:15
